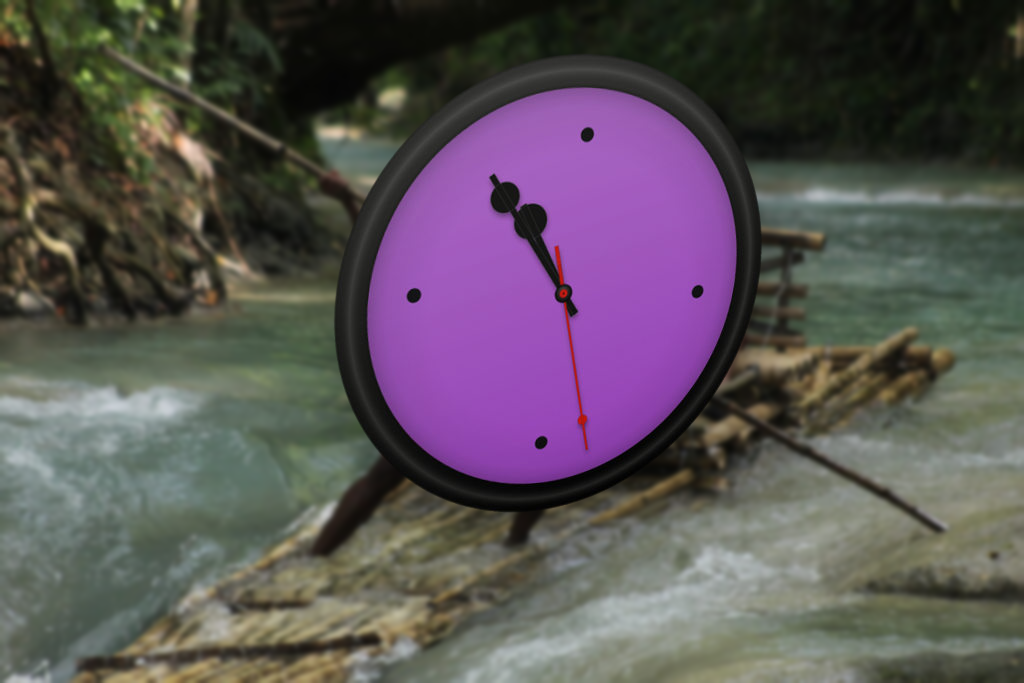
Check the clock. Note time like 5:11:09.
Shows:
10:53:27
